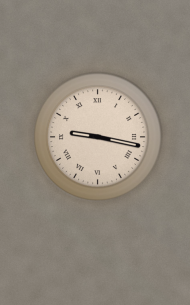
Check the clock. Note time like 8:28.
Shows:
9:17
